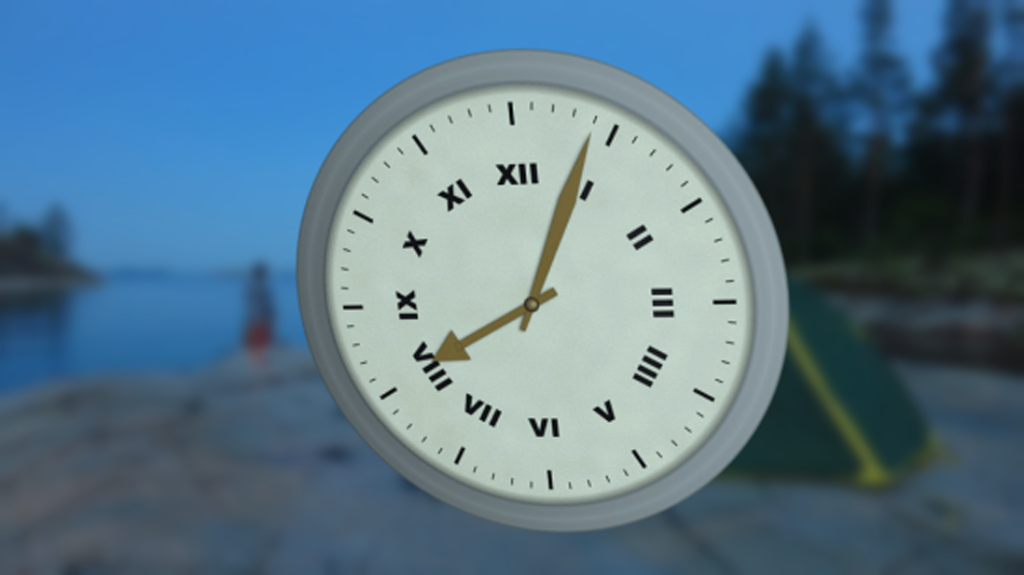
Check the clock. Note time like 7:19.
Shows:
8:04
